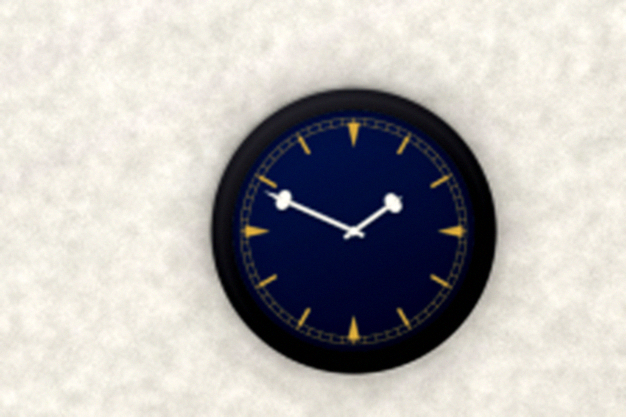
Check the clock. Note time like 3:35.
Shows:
1:49
